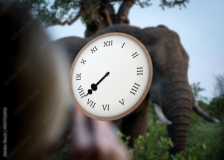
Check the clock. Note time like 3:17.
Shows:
7:38
